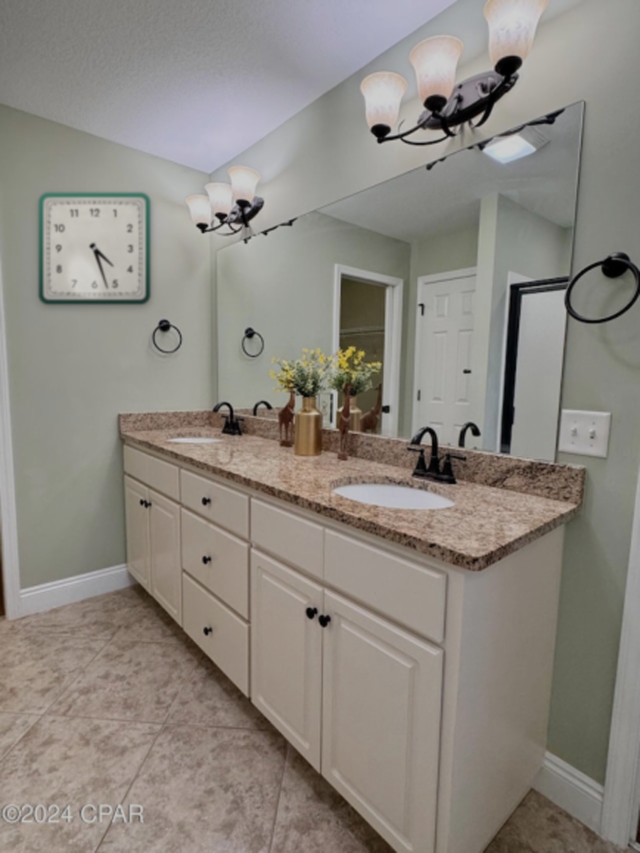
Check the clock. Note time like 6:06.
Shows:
4:27
